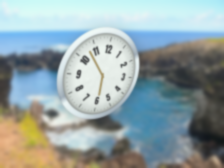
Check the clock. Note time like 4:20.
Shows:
5:53
